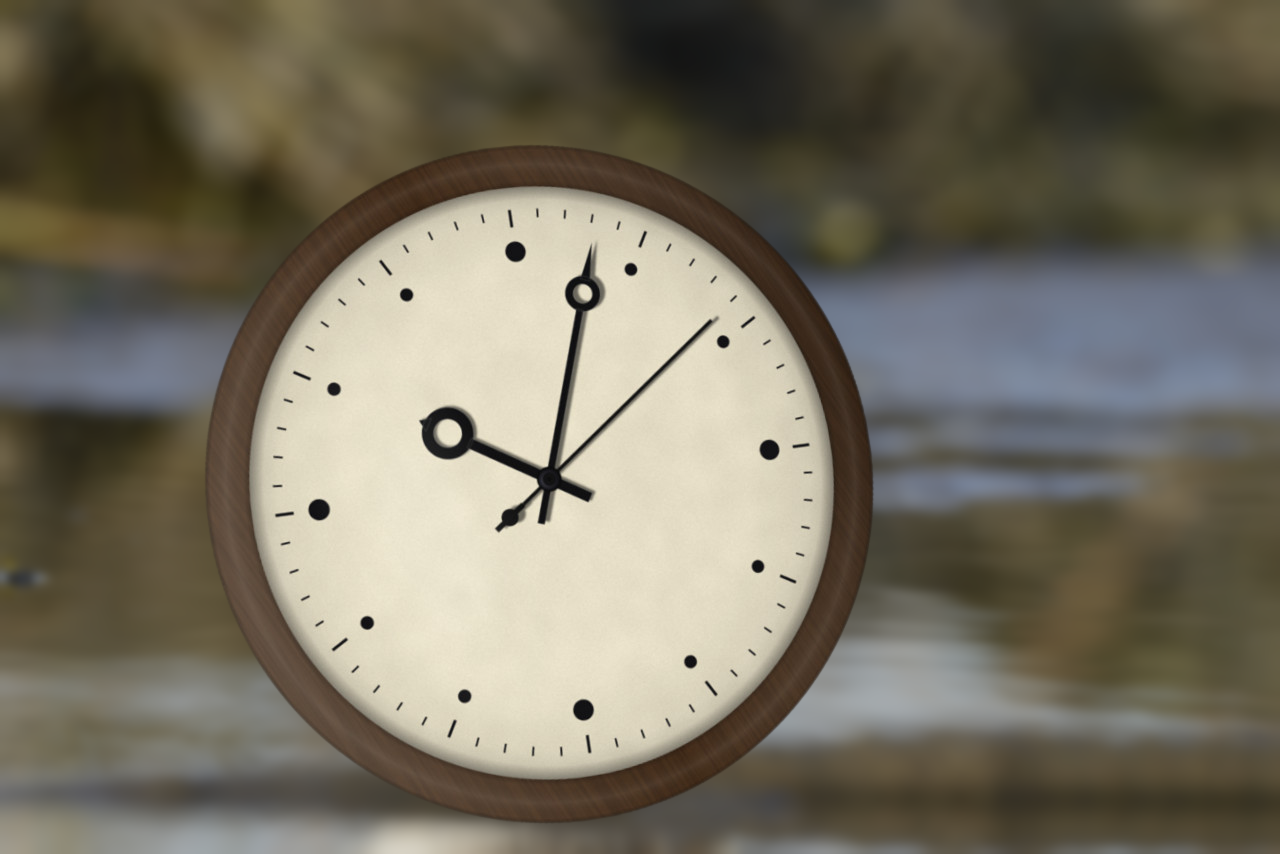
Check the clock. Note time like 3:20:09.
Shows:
10:03:09
